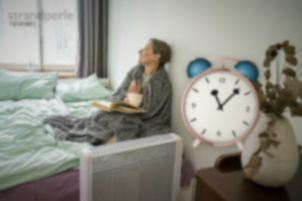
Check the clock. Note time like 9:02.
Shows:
11:07
